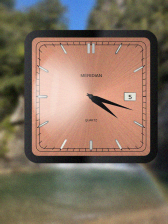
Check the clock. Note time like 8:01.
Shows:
4:18
